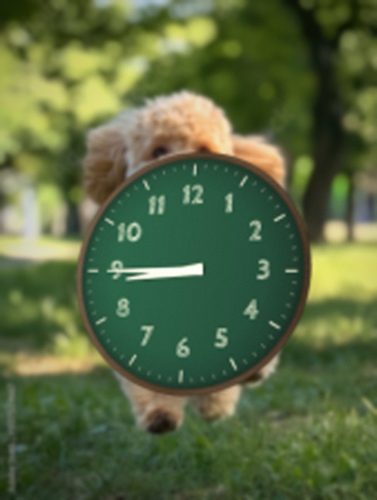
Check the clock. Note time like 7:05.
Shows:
8:45
